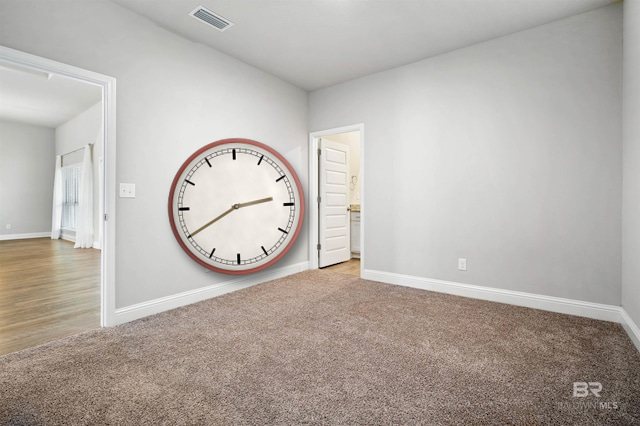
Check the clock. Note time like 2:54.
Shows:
2:40
